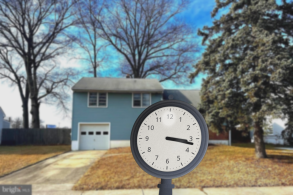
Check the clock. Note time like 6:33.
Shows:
3:17
